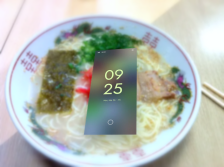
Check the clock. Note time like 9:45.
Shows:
9:25
